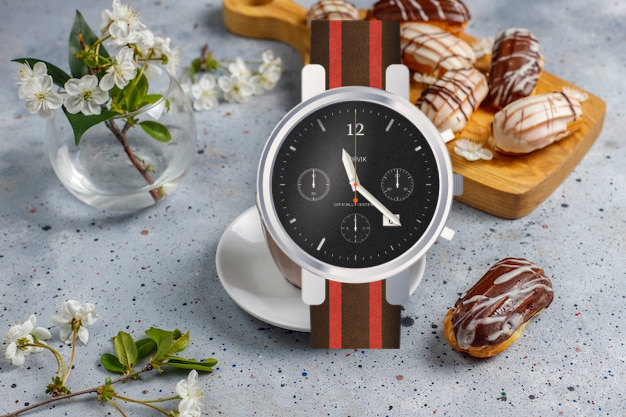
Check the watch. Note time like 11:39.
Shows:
11:22
